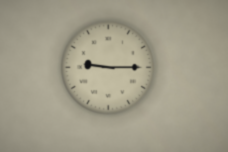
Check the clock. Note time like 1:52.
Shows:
9:15
